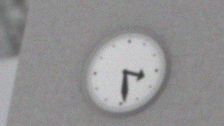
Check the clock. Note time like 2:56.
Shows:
3:29
